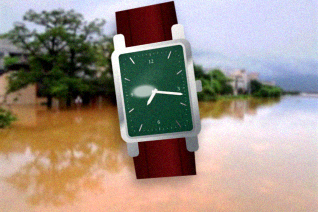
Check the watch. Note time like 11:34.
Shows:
7:17
